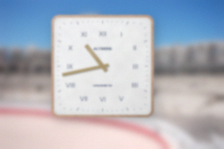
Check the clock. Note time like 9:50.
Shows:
10:43
